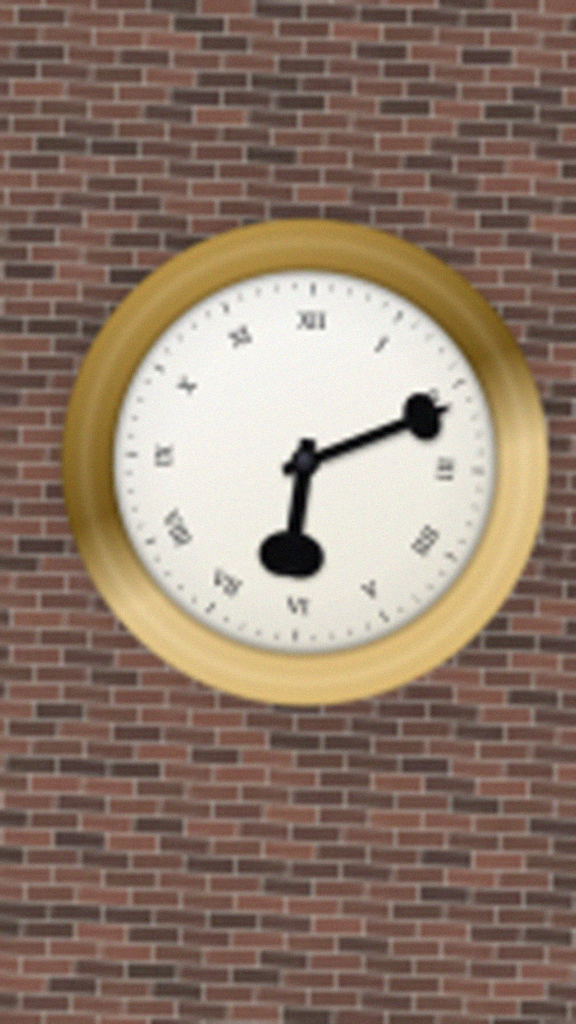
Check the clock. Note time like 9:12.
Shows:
6:11
